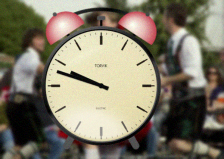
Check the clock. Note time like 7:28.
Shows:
9:48
